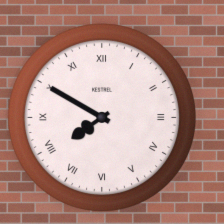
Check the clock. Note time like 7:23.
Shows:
7:50
